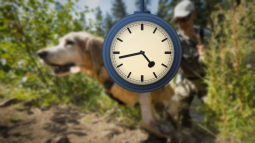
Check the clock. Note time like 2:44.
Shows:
4:43
